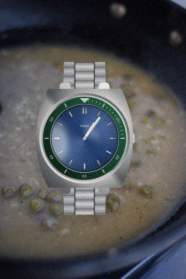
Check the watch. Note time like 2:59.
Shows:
1:06
